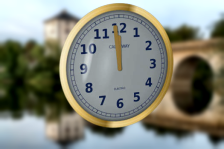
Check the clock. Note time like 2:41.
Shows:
11:59
